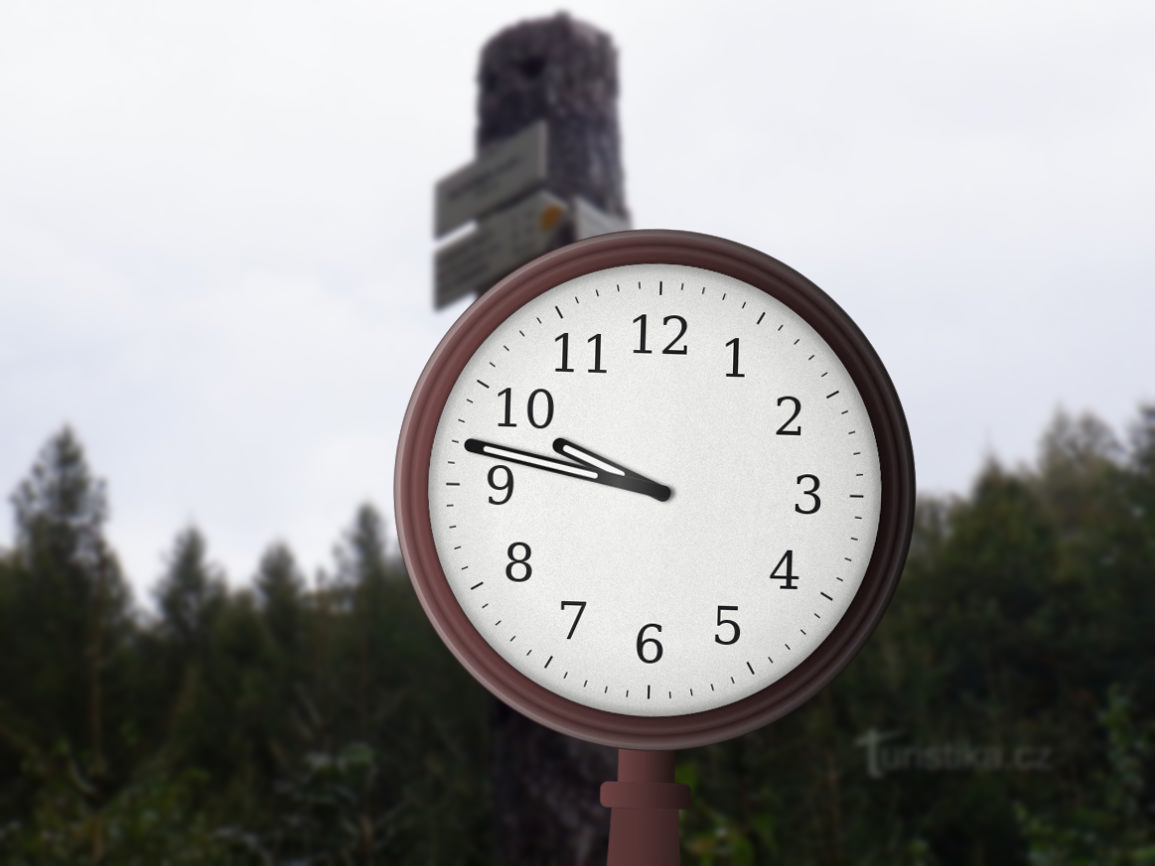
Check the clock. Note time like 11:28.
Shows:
9:47
